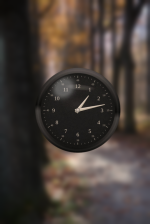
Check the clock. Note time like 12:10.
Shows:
1:13
